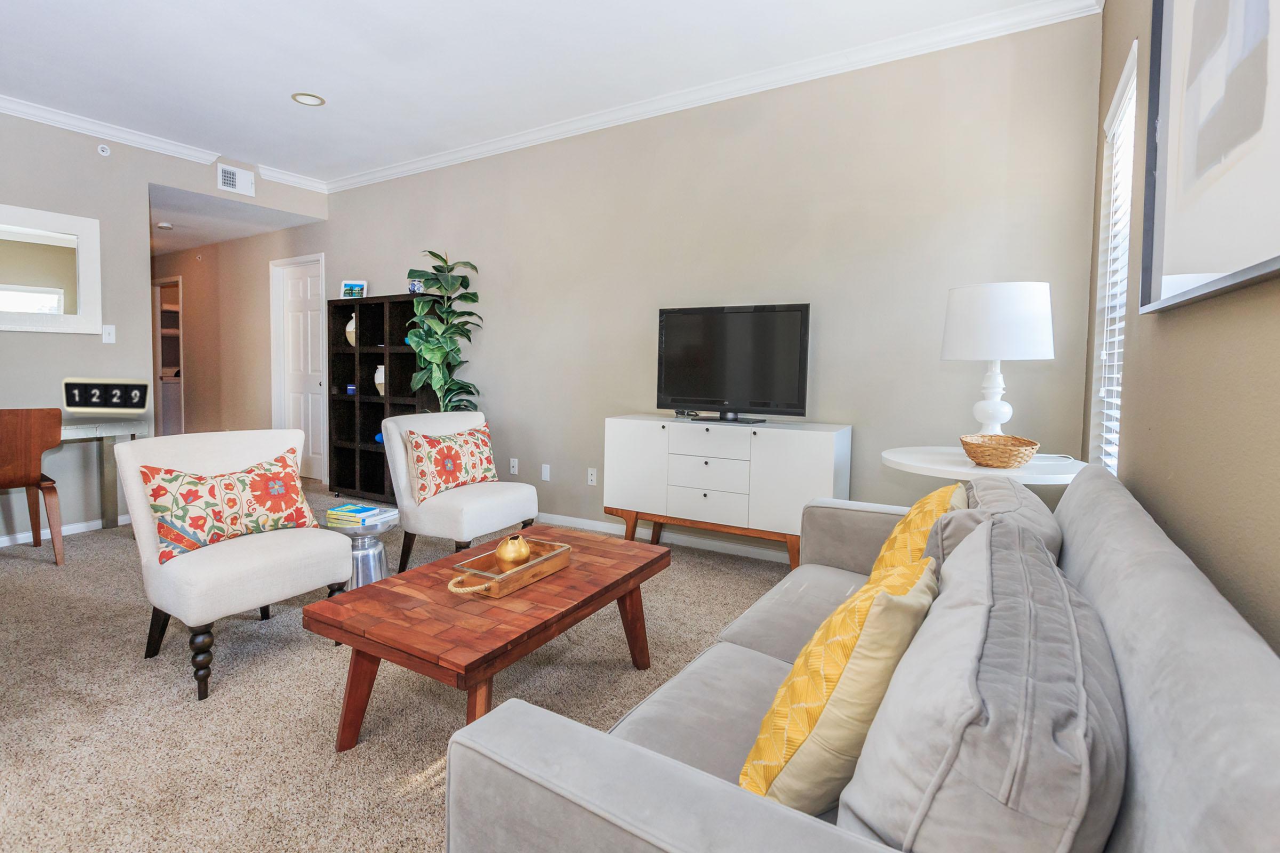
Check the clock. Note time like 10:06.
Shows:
12:29
